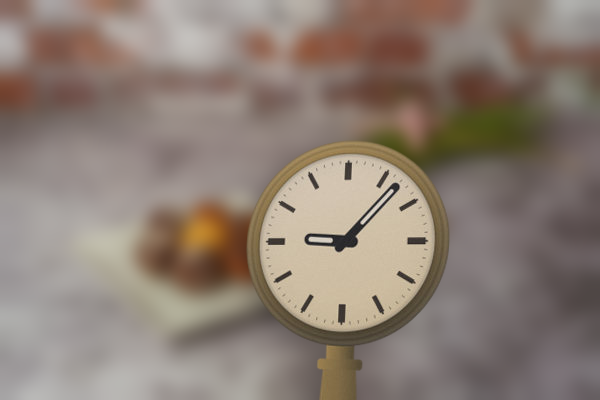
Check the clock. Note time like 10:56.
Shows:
9:07
